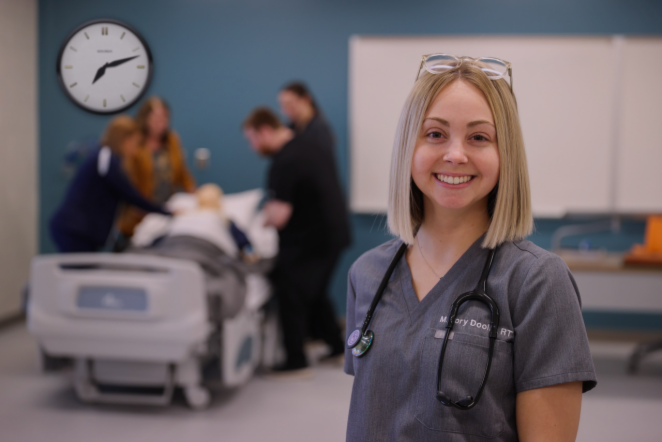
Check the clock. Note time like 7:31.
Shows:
7:12
